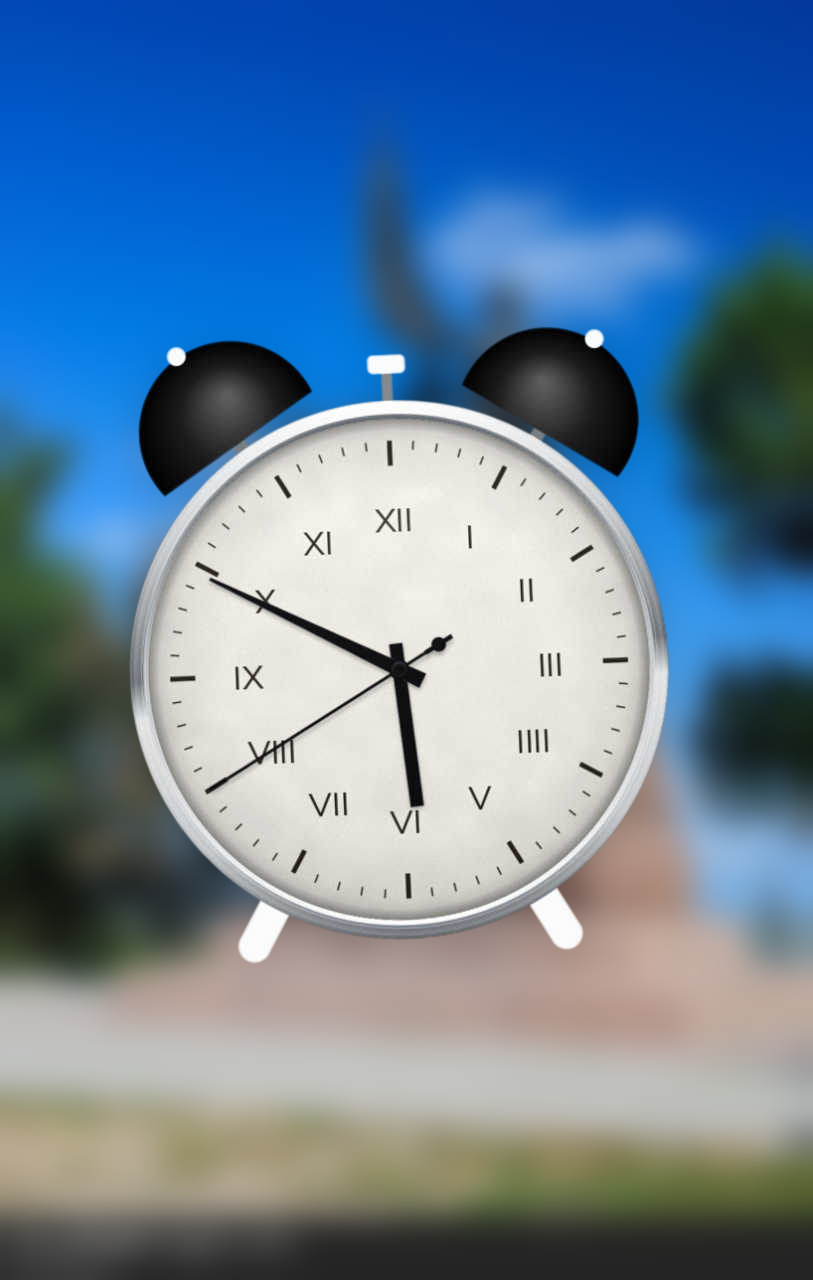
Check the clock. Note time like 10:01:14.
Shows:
5:49:40
